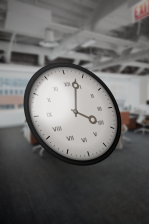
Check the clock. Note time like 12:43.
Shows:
4:03
